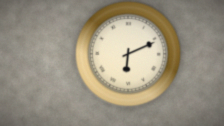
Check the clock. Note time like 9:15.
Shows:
6:11
